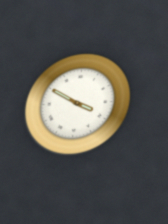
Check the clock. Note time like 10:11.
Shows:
3:50
